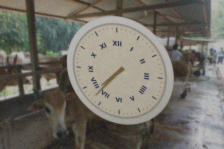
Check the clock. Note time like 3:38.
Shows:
7:37
